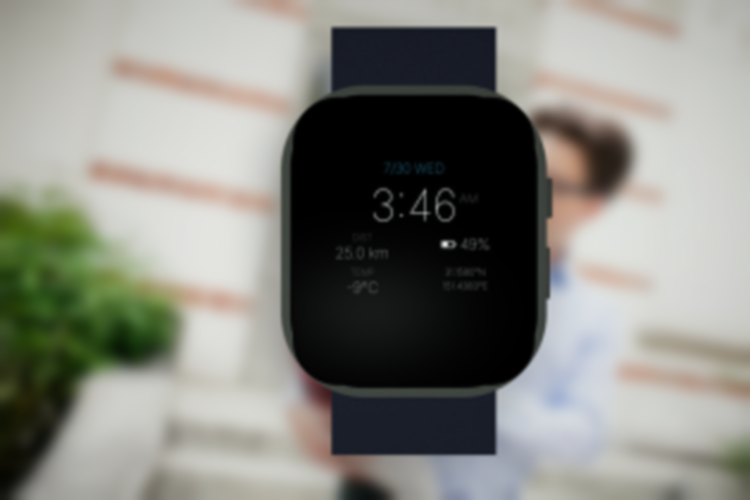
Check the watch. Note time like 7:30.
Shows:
3:46
